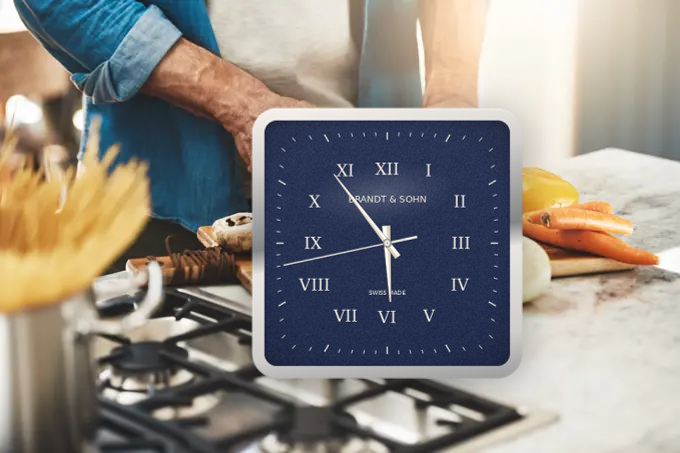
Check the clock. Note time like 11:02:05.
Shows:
5:53:43
